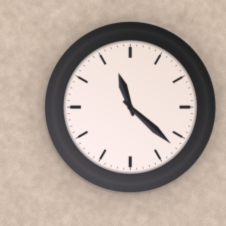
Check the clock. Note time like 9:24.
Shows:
11:22
